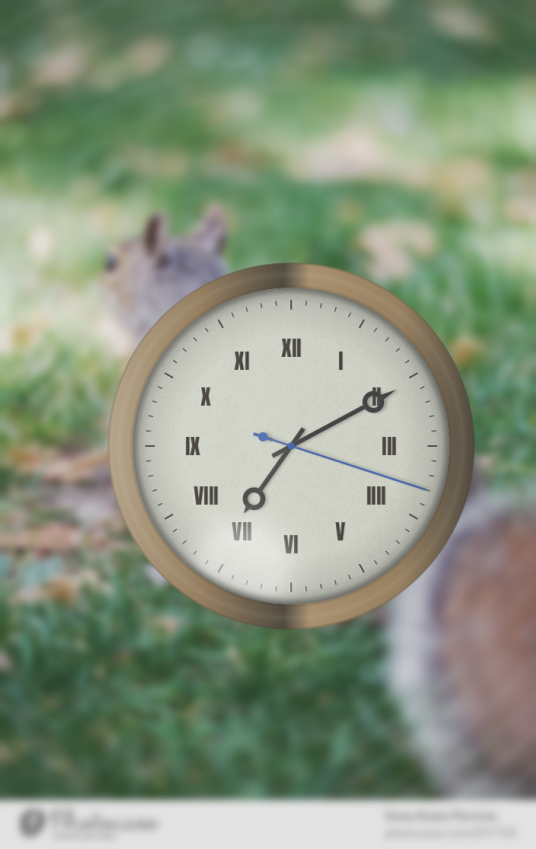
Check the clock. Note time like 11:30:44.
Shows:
7:10:18
